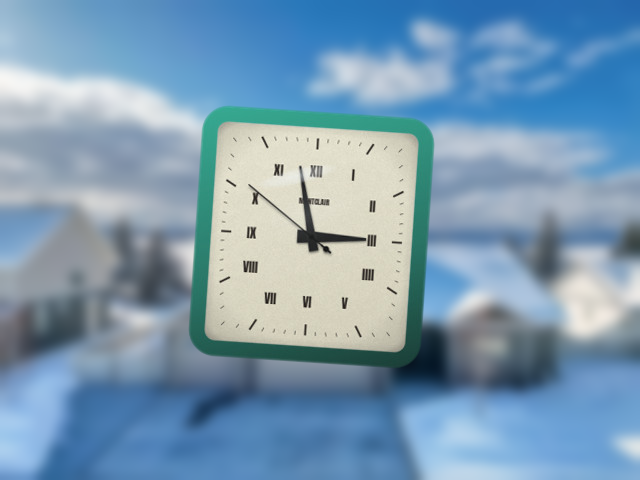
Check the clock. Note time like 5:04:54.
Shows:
2:57:51
